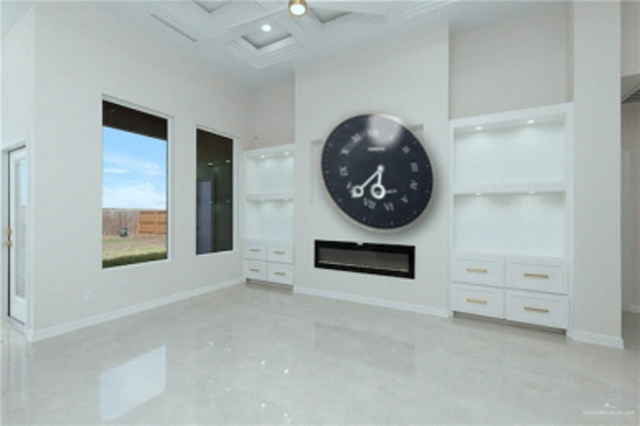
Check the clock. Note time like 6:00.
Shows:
6:39
